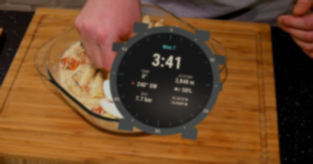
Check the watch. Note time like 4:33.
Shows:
3:41
